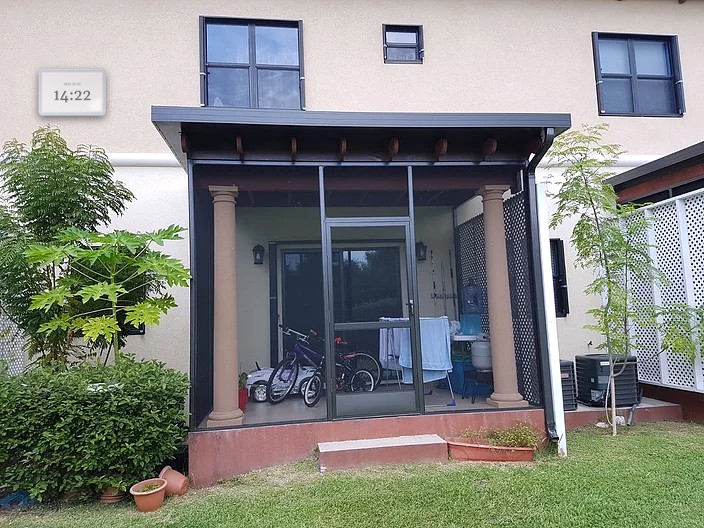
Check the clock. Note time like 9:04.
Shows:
14:22
